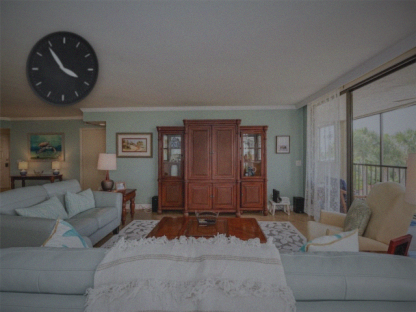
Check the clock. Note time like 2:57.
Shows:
3:54
